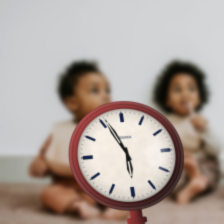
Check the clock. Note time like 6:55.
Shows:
5:56
